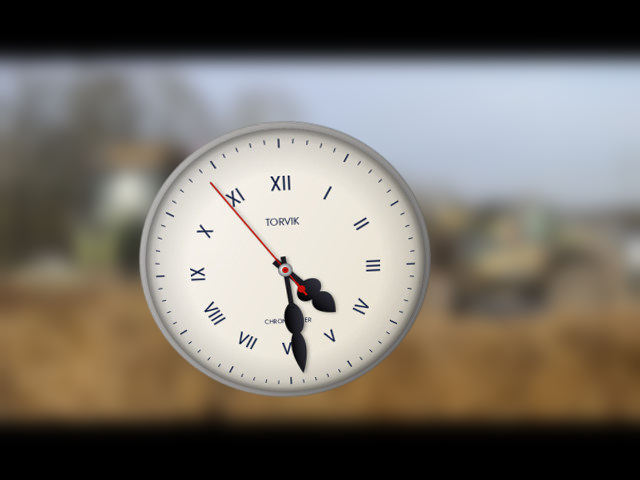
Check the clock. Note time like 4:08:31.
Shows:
4:28:54
